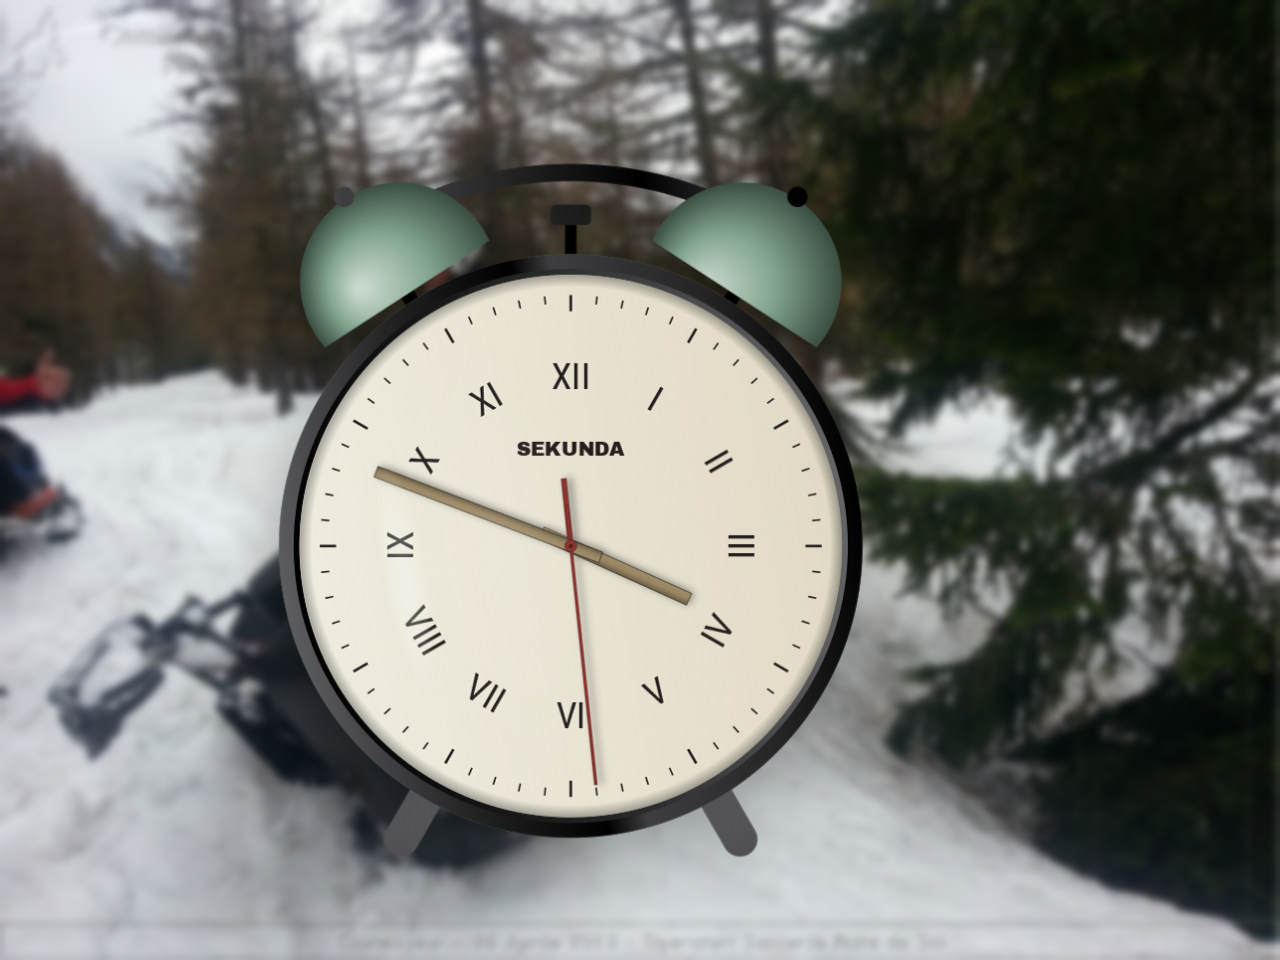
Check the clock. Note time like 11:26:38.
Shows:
3:48:29
